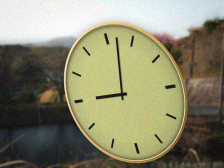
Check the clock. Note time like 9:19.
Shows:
9:02
